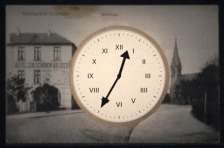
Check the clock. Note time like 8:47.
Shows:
12:35
